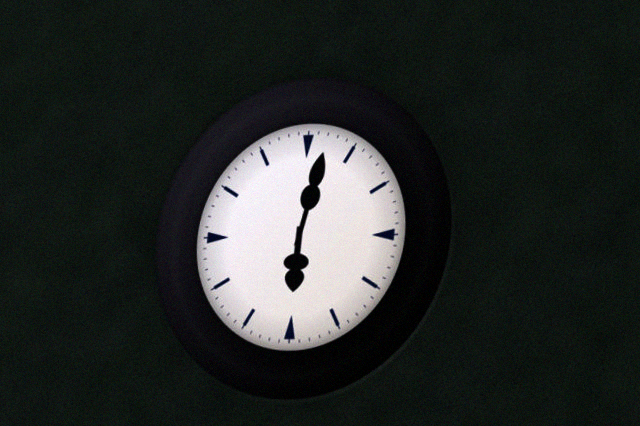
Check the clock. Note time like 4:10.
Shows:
6:02
